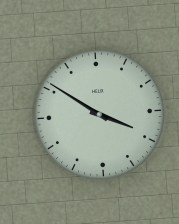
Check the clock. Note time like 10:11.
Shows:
3:51
